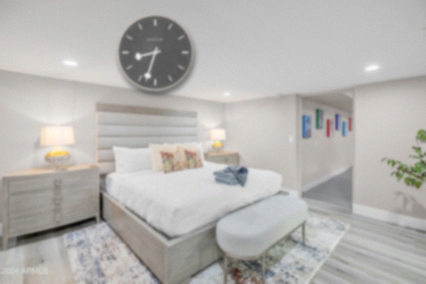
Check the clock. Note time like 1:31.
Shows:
8:33
